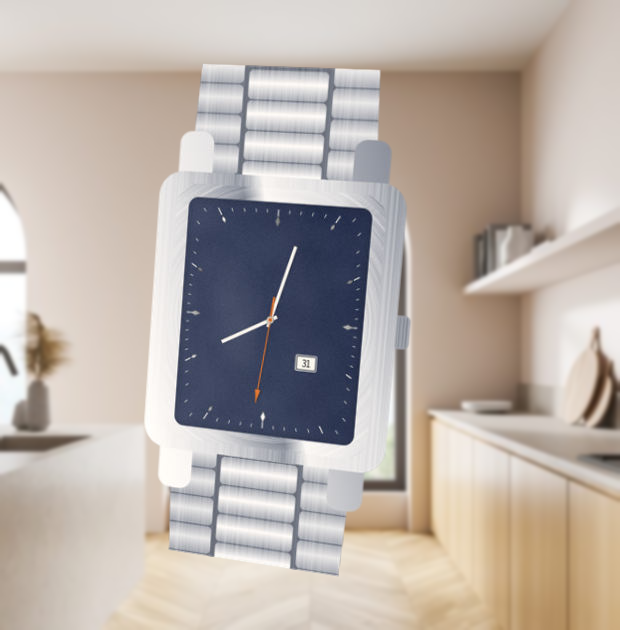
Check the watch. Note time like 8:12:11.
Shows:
8:02:31
